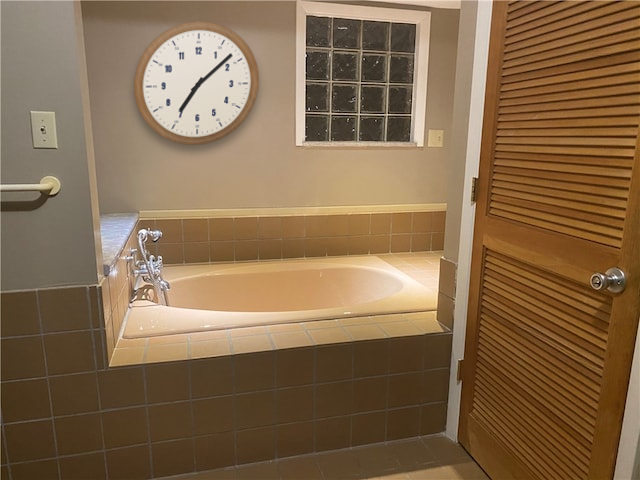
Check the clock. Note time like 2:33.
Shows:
7:08
